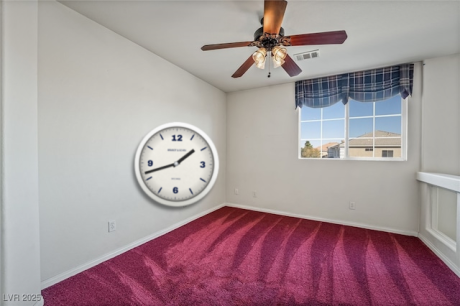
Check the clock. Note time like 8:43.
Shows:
1:42
